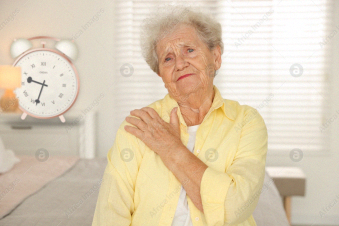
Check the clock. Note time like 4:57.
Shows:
9:33
